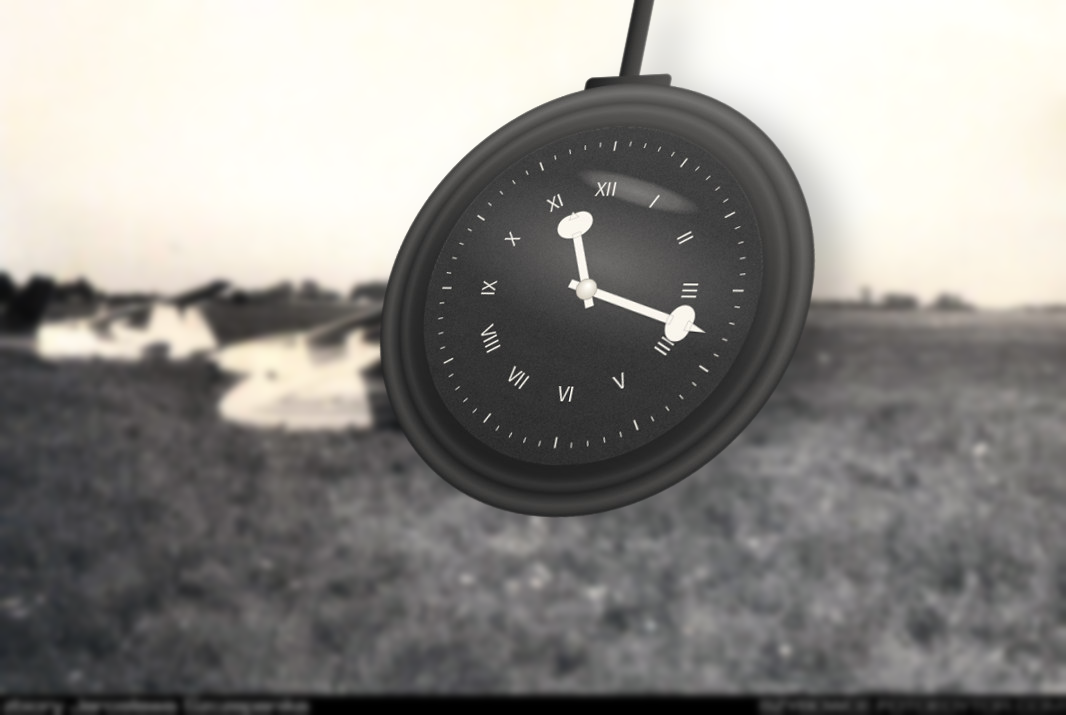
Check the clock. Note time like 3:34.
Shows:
11:18
